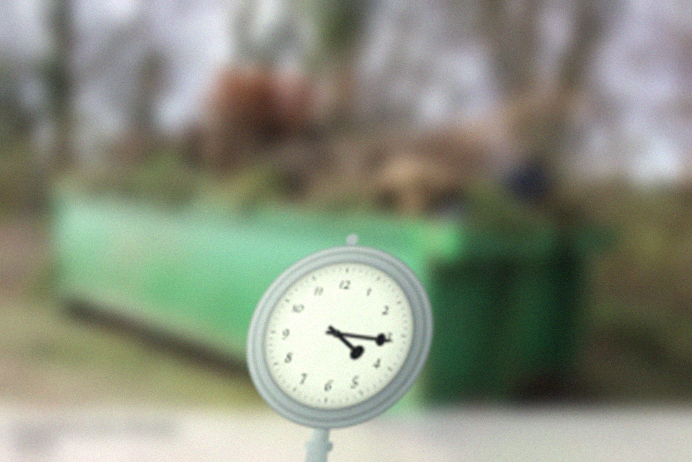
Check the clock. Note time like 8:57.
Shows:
4:16
